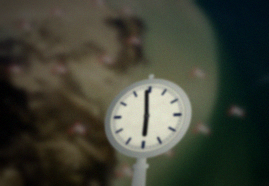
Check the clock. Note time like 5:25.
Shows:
5:59
